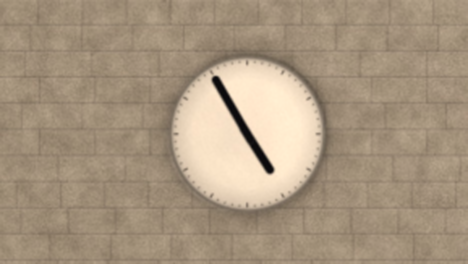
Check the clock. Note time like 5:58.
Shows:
4:55
